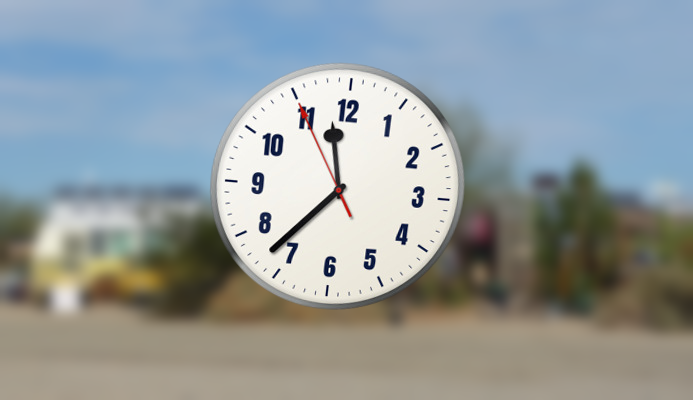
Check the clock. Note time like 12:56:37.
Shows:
11:36:55
